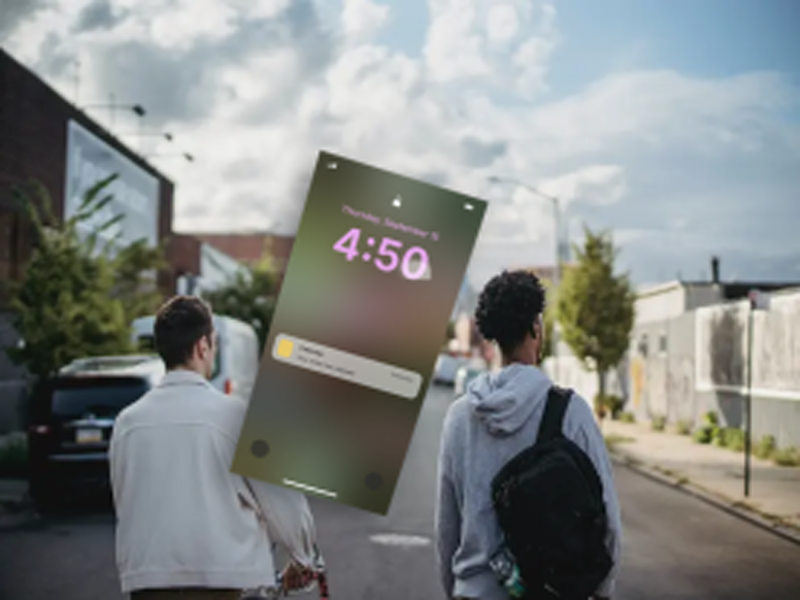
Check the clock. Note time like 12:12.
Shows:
4:50
